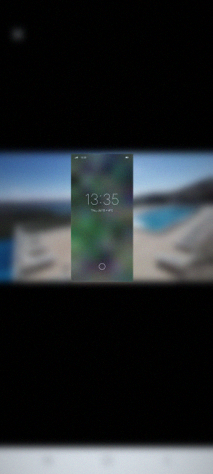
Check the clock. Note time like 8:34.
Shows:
13:35
